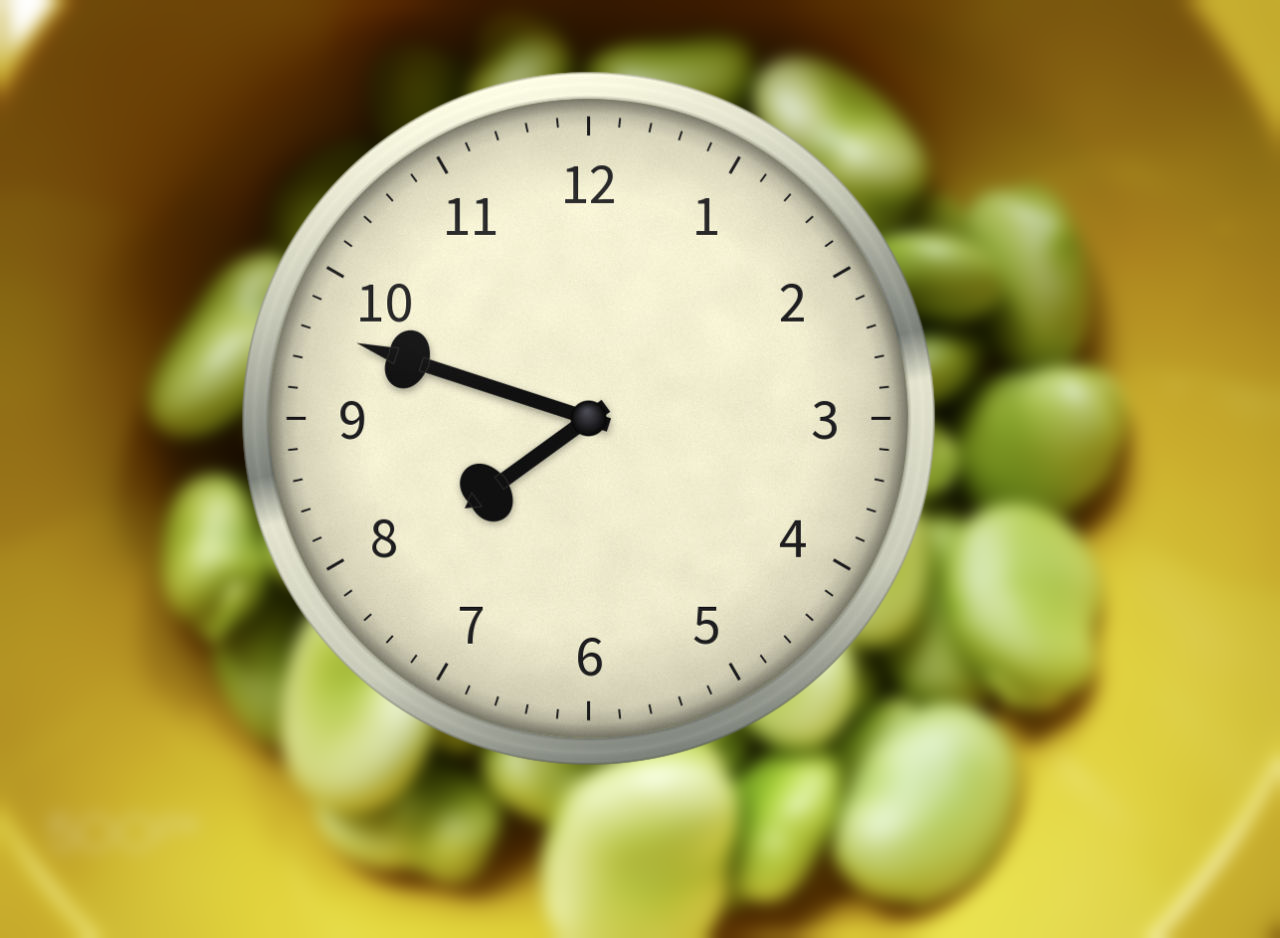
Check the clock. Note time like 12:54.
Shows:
7:48
